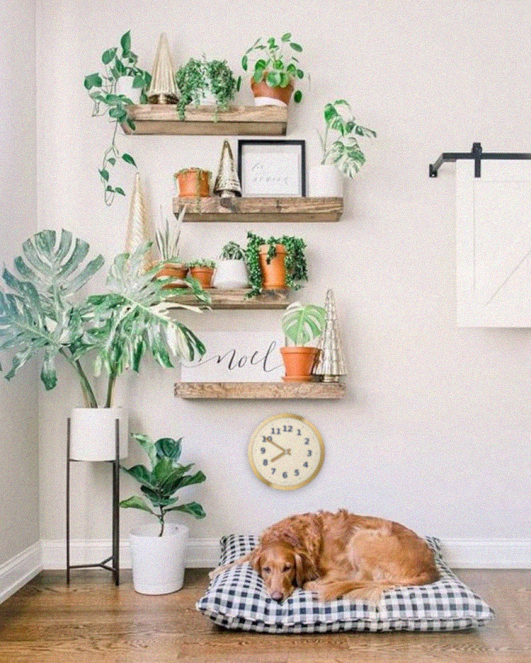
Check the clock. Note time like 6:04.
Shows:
7:50
